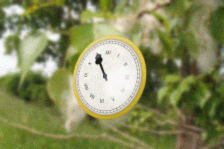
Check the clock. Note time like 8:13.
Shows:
10:55
